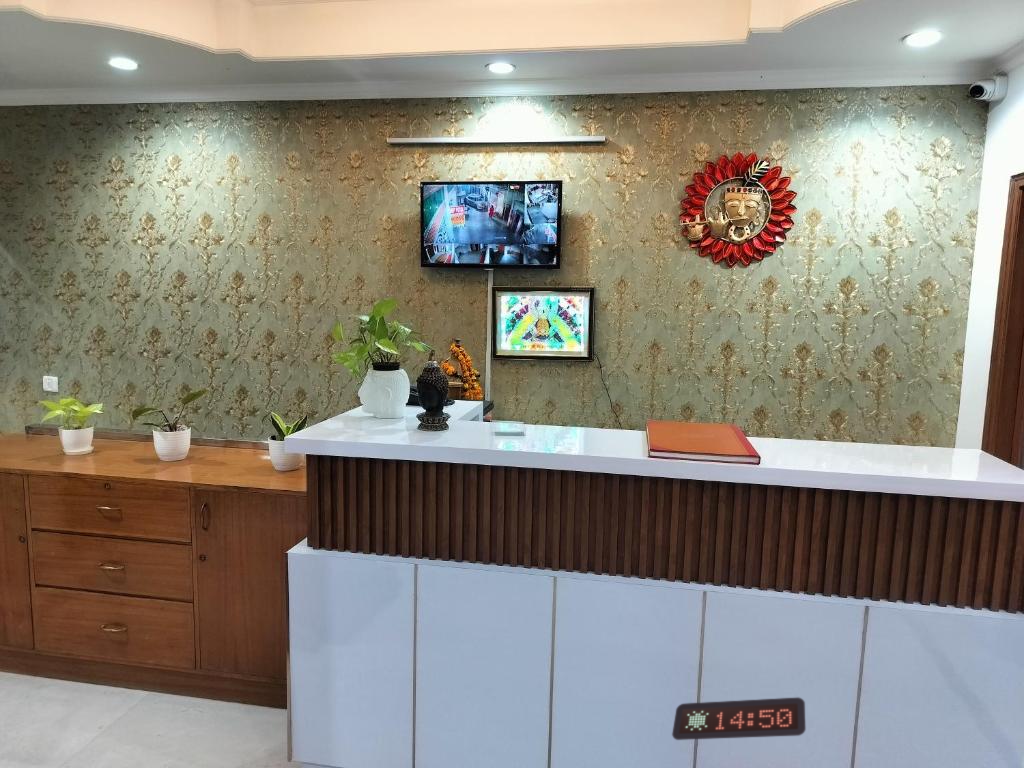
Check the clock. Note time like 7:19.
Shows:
14:50
